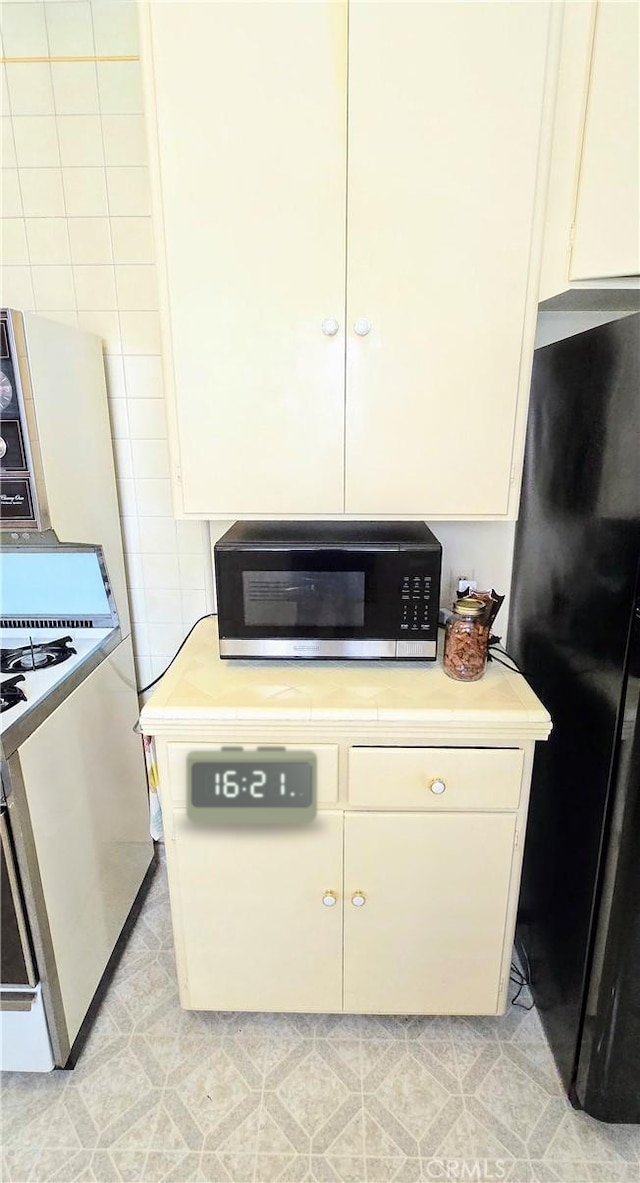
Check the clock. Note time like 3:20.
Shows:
16:21
